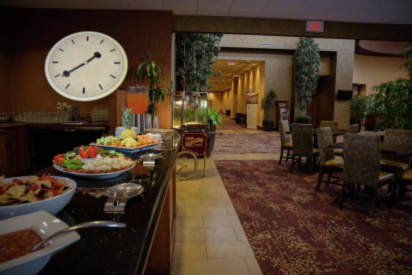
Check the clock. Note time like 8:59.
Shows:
1:39
